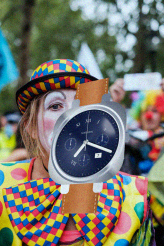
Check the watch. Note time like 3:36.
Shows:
7:19
